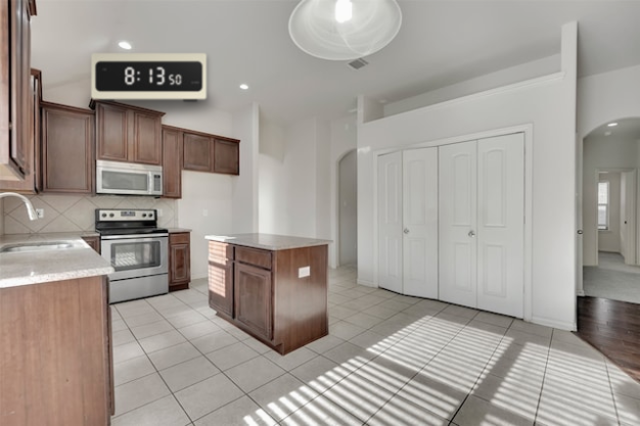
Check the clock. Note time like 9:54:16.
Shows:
8:13:50
